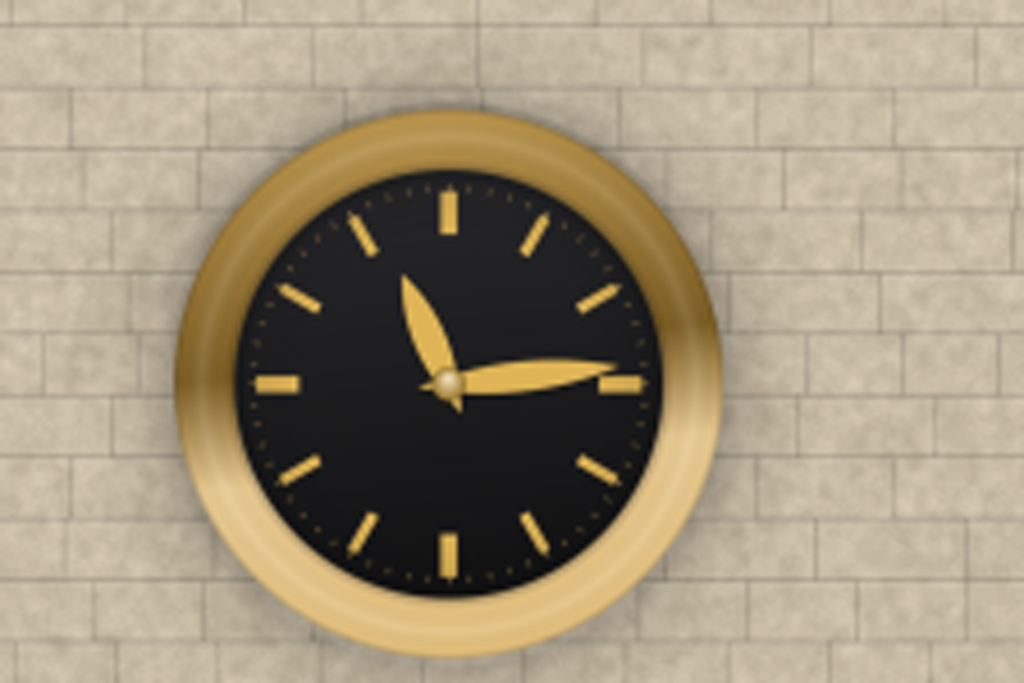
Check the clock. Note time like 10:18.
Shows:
11:14
